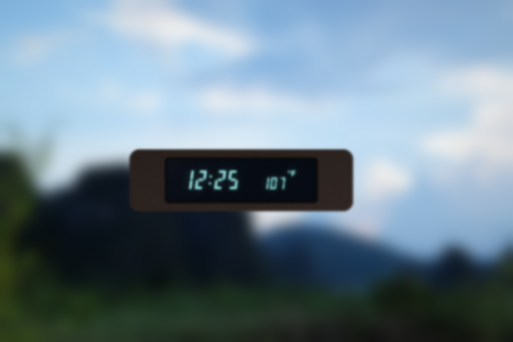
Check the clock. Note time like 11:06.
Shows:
12:25
